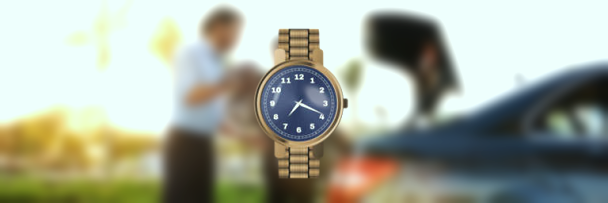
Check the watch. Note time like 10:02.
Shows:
7:19
